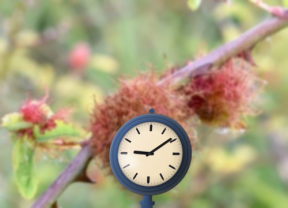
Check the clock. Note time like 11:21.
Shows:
9:09
